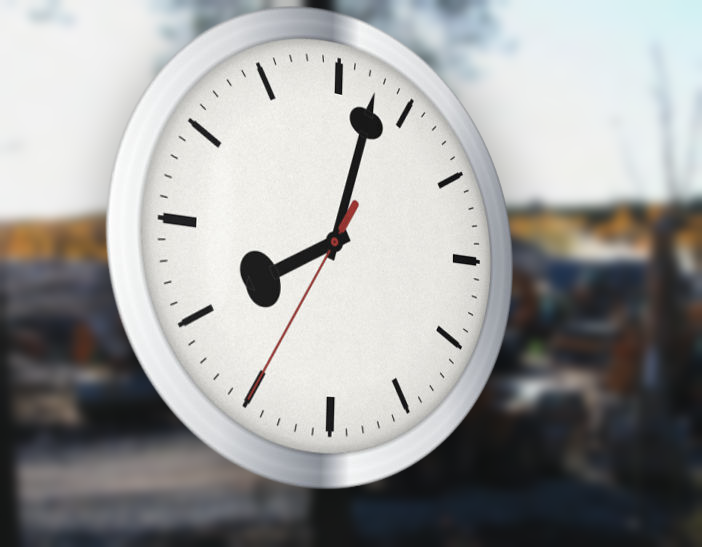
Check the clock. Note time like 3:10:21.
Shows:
8:02:35
